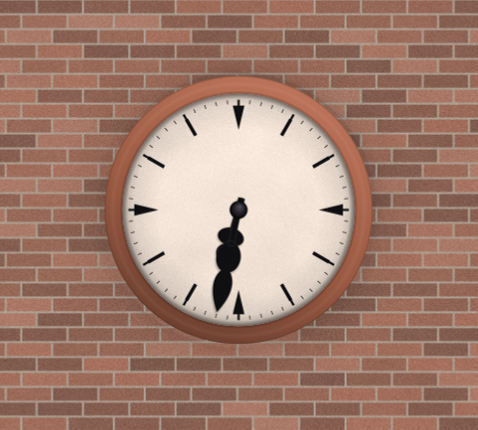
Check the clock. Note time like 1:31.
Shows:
6:32
